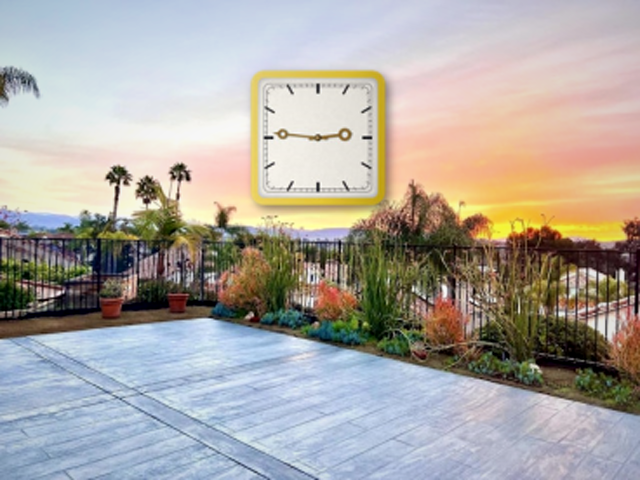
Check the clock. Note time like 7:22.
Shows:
2:46
